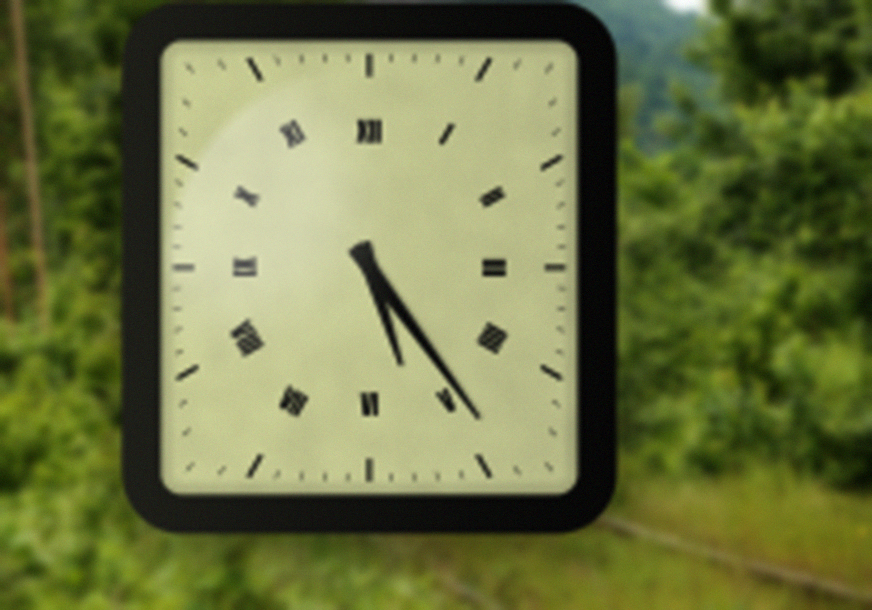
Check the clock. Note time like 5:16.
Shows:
5:24
